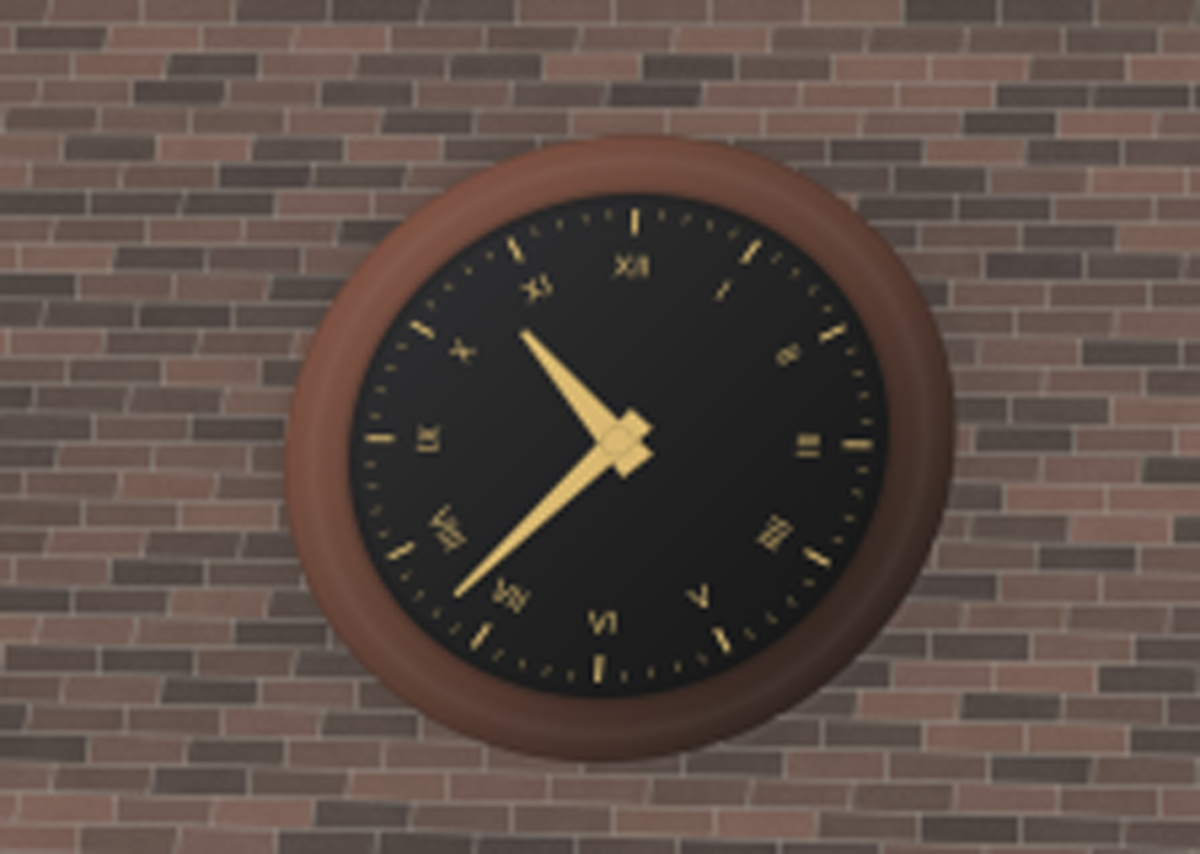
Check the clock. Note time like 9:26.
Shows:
10:37
